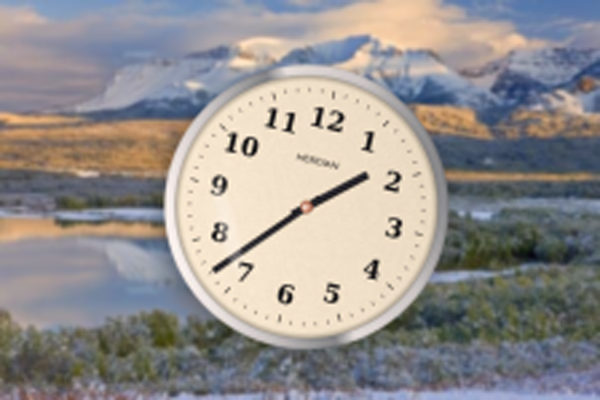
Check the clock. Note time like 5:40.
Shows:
1:37
